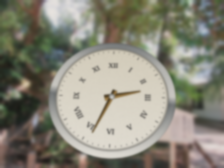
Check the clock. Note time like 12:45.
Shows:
2:34
